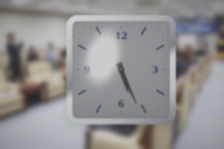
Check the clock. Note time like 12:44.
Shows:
5:26
